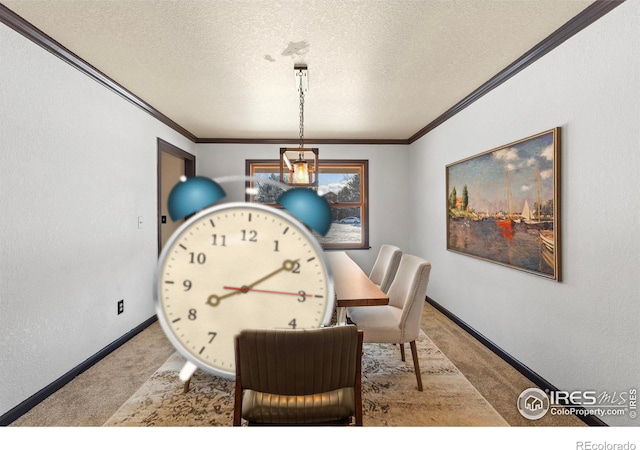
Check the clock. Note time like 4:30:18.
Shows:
8:09:15
